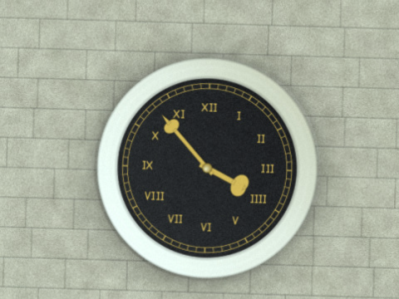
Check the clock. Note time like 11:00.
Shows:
3:53
